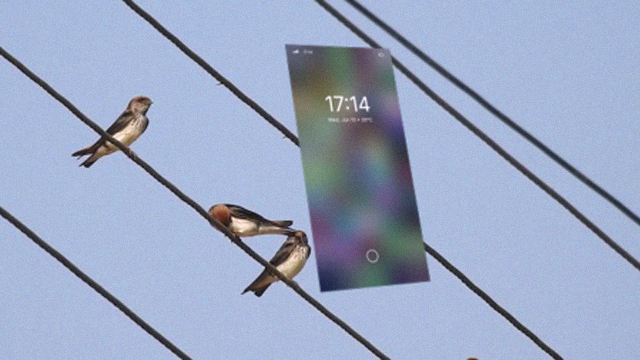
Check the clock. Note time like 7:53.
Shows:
17:14
